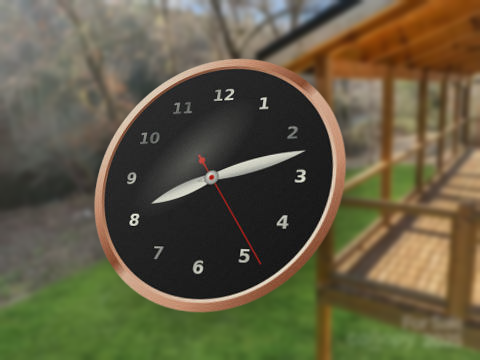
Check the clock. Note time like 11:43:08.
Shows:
8:12:24
